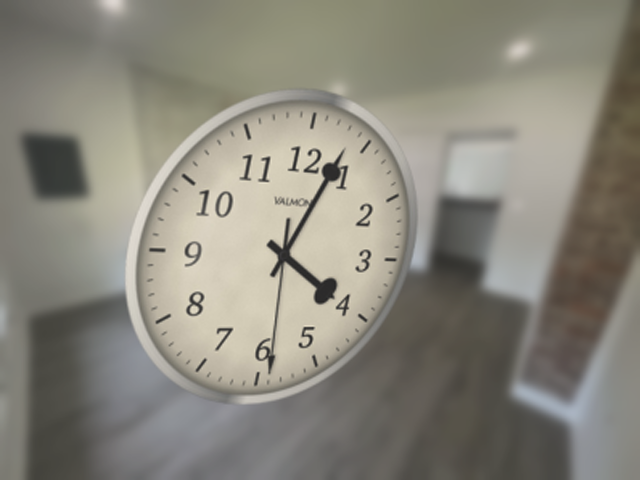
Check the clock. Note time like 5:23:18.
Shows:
4:03:29
